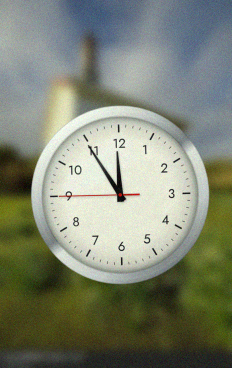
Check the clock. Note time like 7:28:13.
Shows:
11:54:45
